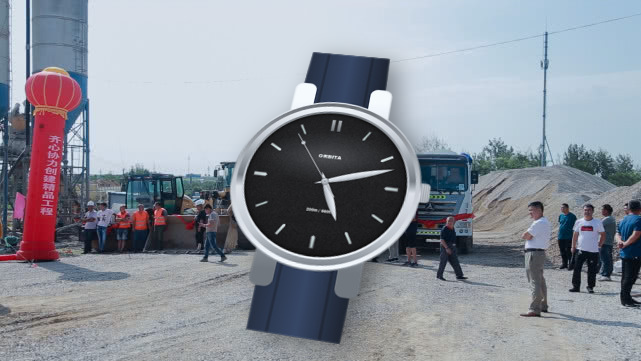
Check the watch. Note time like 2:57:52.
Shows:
5:11:54
